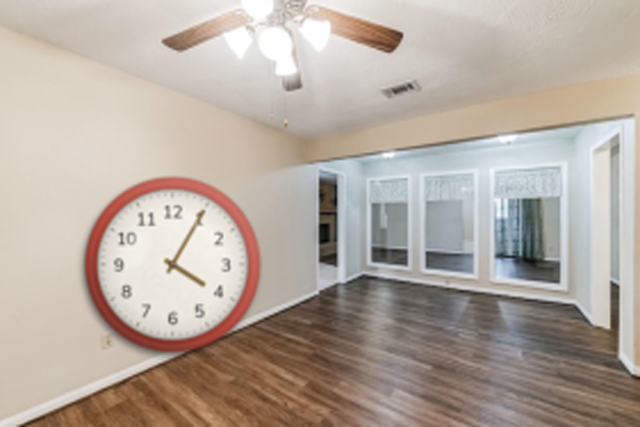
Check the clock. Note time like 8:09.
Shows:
4:05
